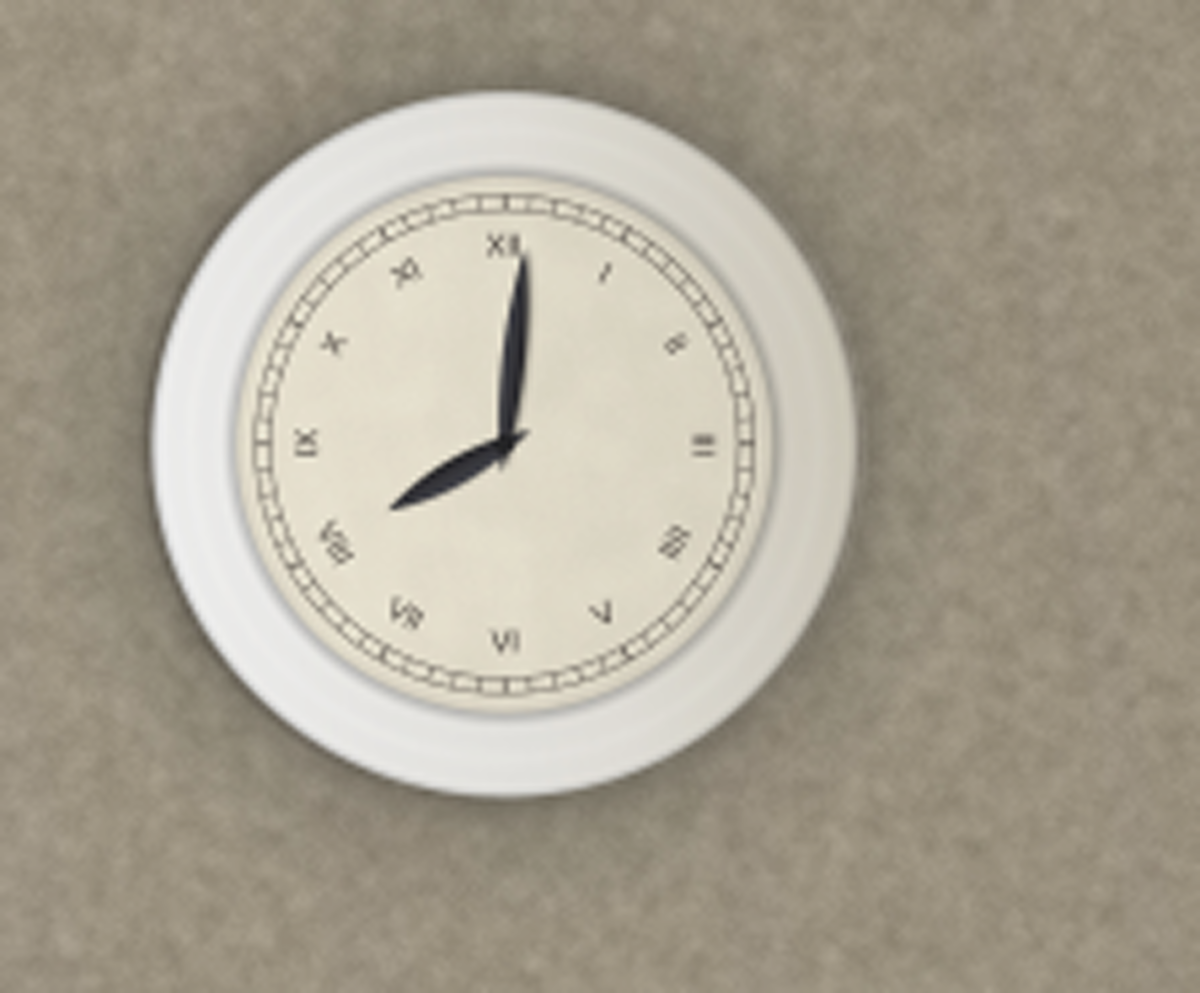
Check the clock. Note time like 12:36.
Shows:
8:01
